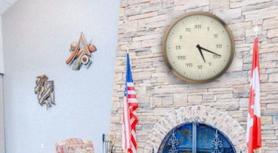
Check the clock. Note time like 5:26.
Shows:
5:19
